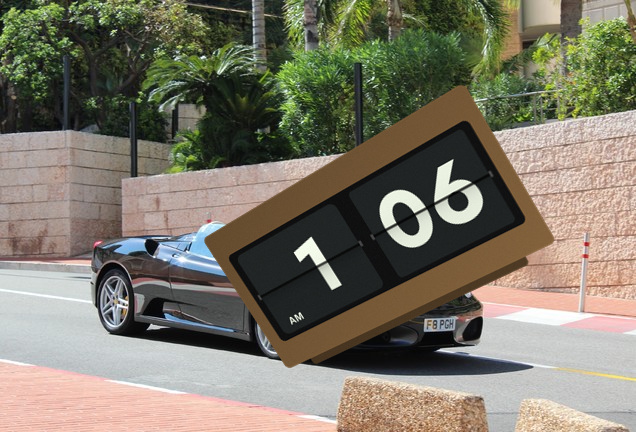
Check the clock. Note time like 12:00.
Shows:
1:06
